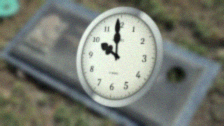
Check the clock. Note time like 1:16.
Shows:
9:59
